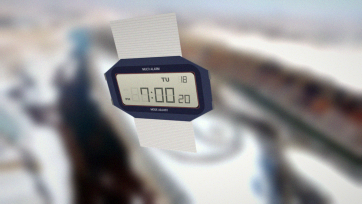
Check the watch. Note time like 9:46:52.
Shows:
7:00:20
